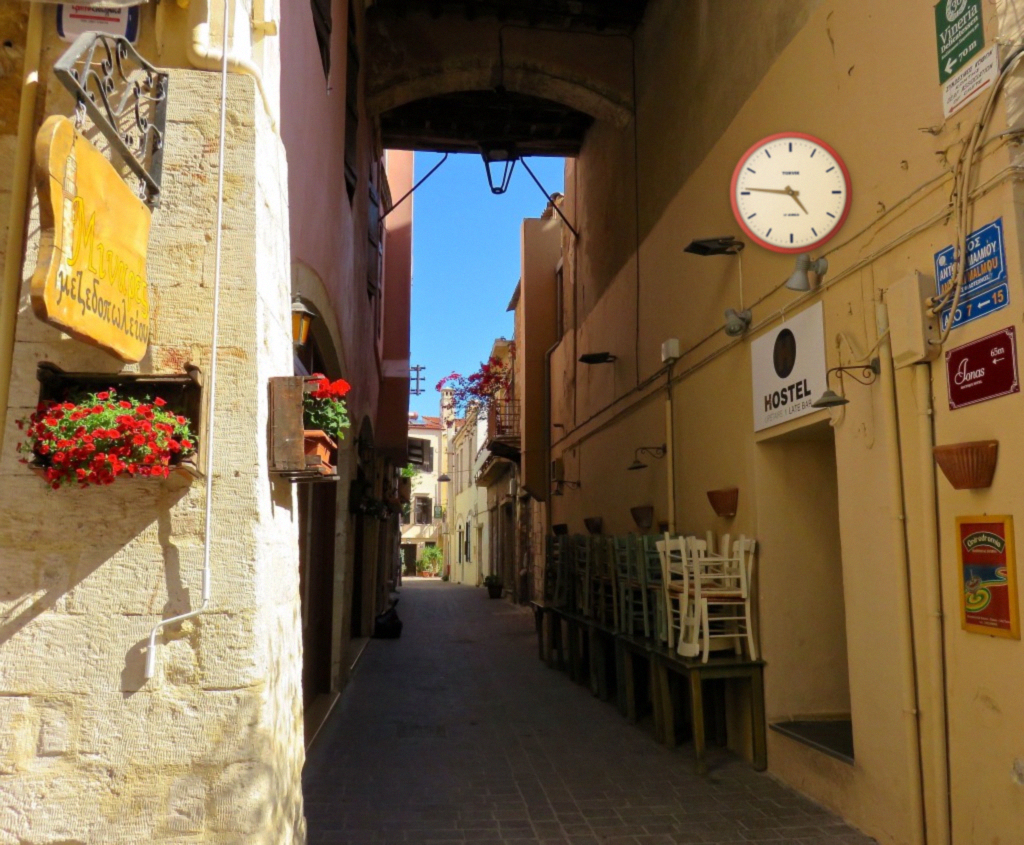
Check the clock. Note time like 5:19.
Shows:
4:46
